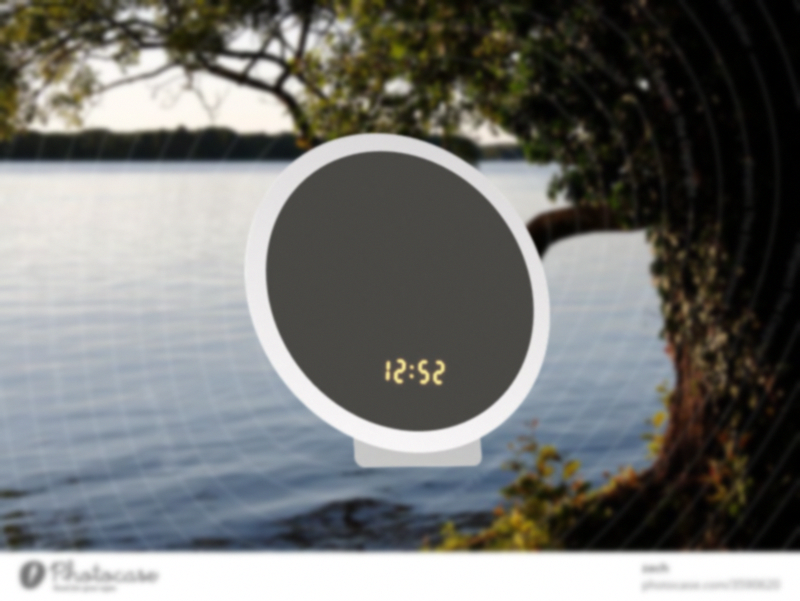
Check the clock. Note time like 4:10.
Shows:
12:52
